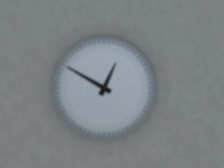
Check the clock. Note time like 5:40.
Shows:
12:50
